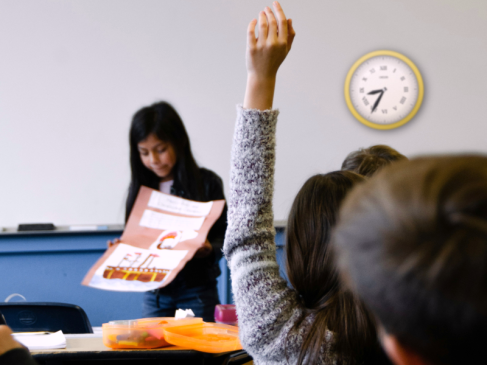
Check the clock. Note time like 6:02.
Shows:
8:35
